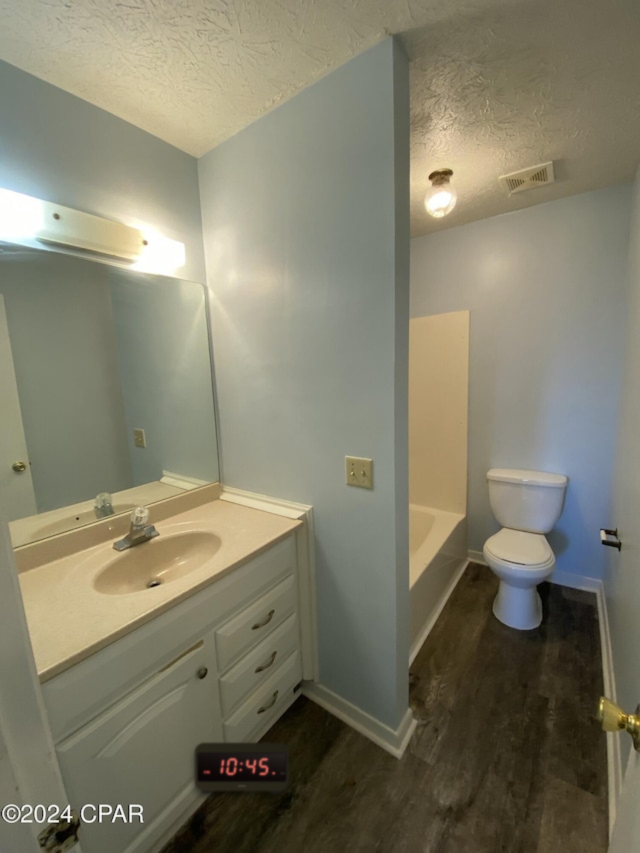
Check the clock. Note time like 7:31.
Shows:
10:45
